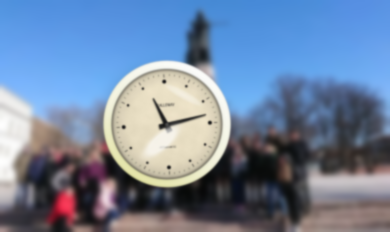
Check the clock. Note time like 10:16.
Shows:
11:13
